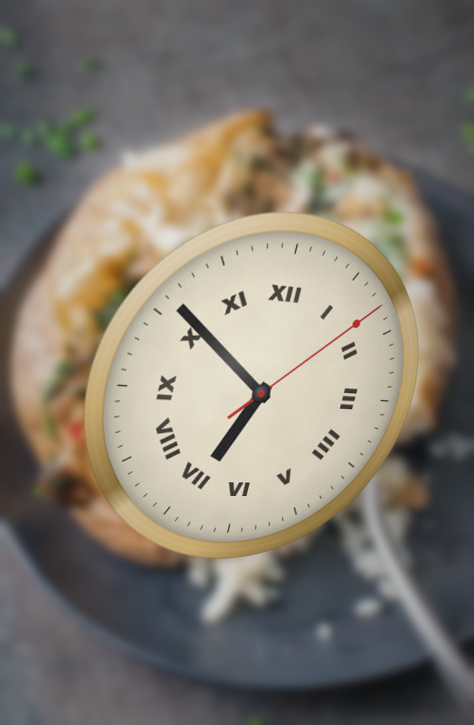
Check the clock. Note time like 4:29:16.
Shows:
6:51:08
